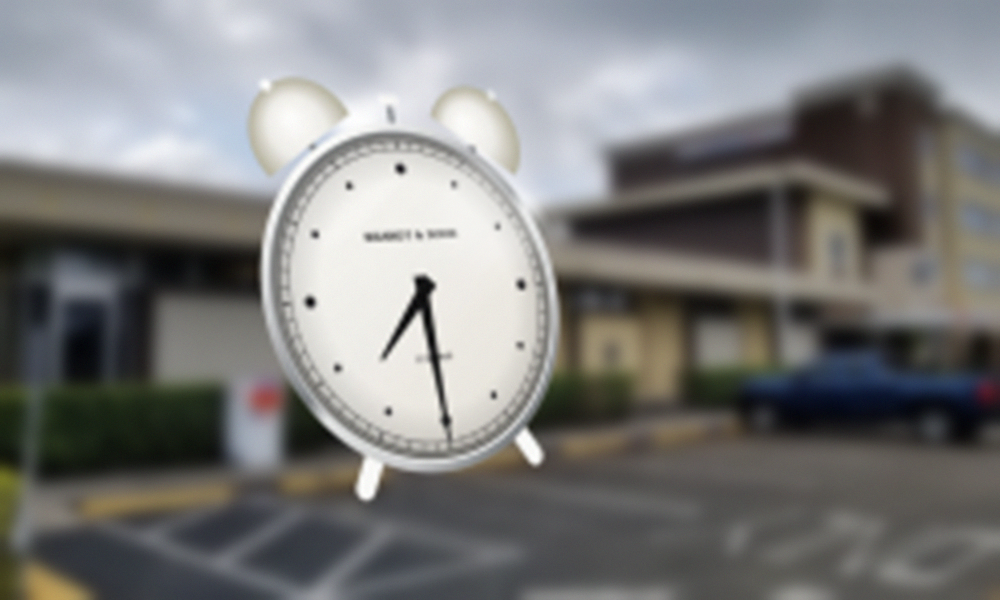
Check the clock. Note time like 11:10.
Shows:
7:30
